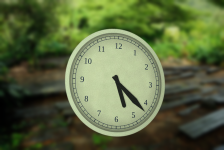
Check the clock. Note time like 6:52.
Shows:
5:22
